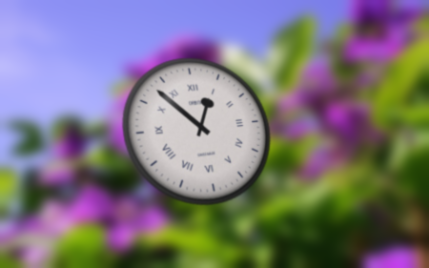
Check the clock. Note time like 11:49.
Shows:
12:53
